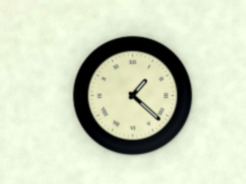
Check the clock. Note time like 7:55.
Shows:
1:22
